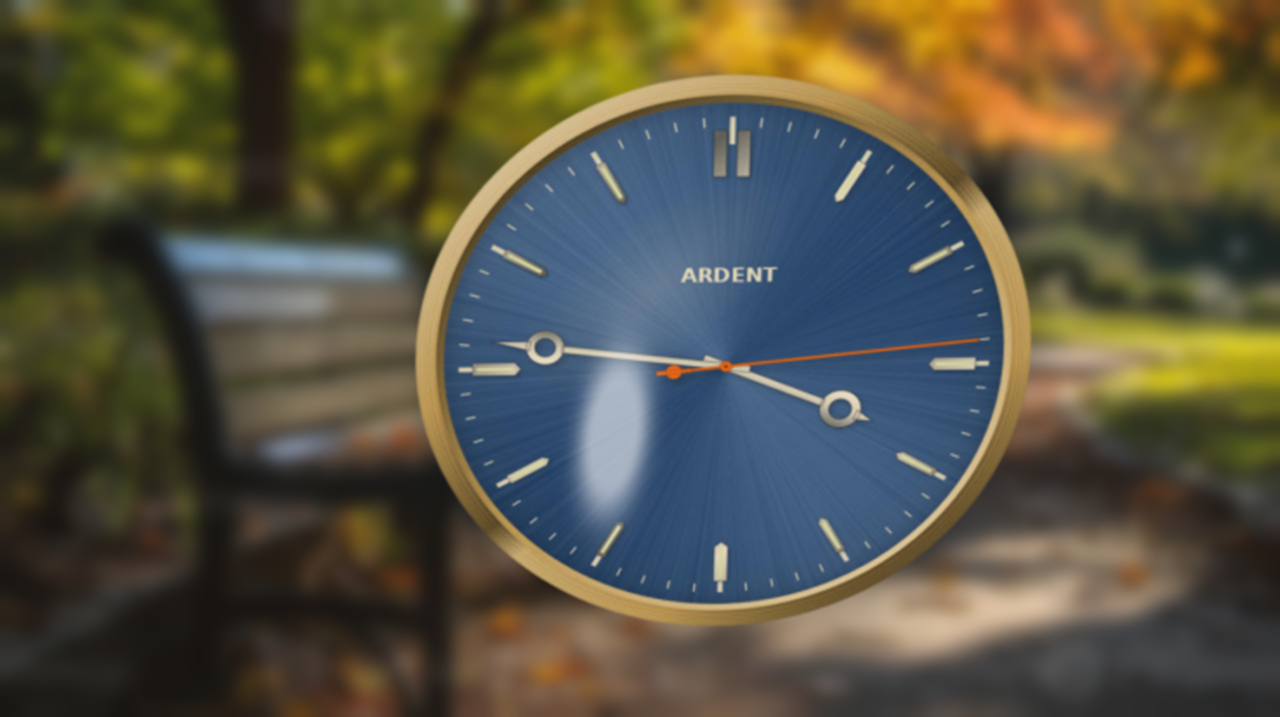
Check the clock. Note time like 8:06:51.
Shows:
3:46:14
